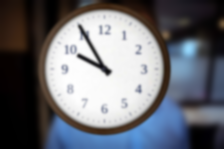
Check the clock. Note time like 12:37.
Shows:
9:55
